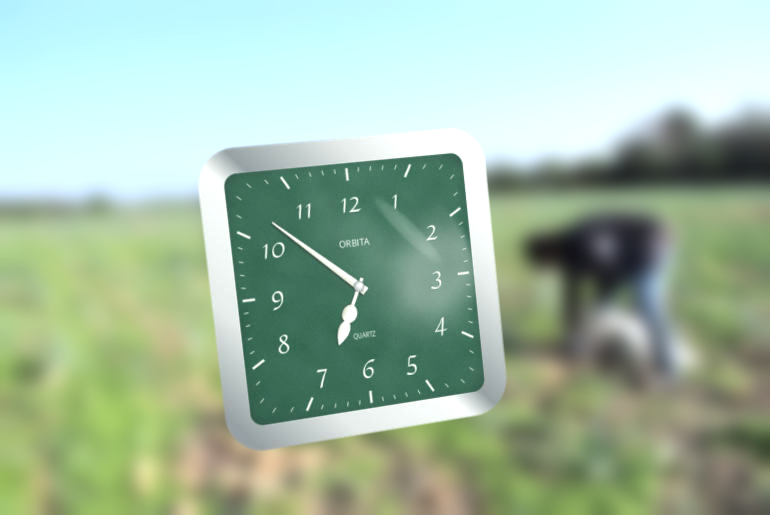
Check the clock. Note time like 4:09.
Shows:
6:52
